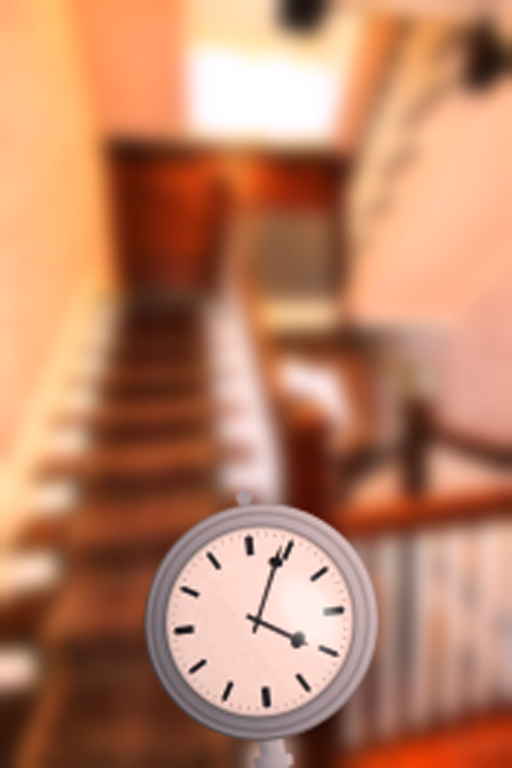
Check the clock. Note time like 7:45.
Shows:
4:04
